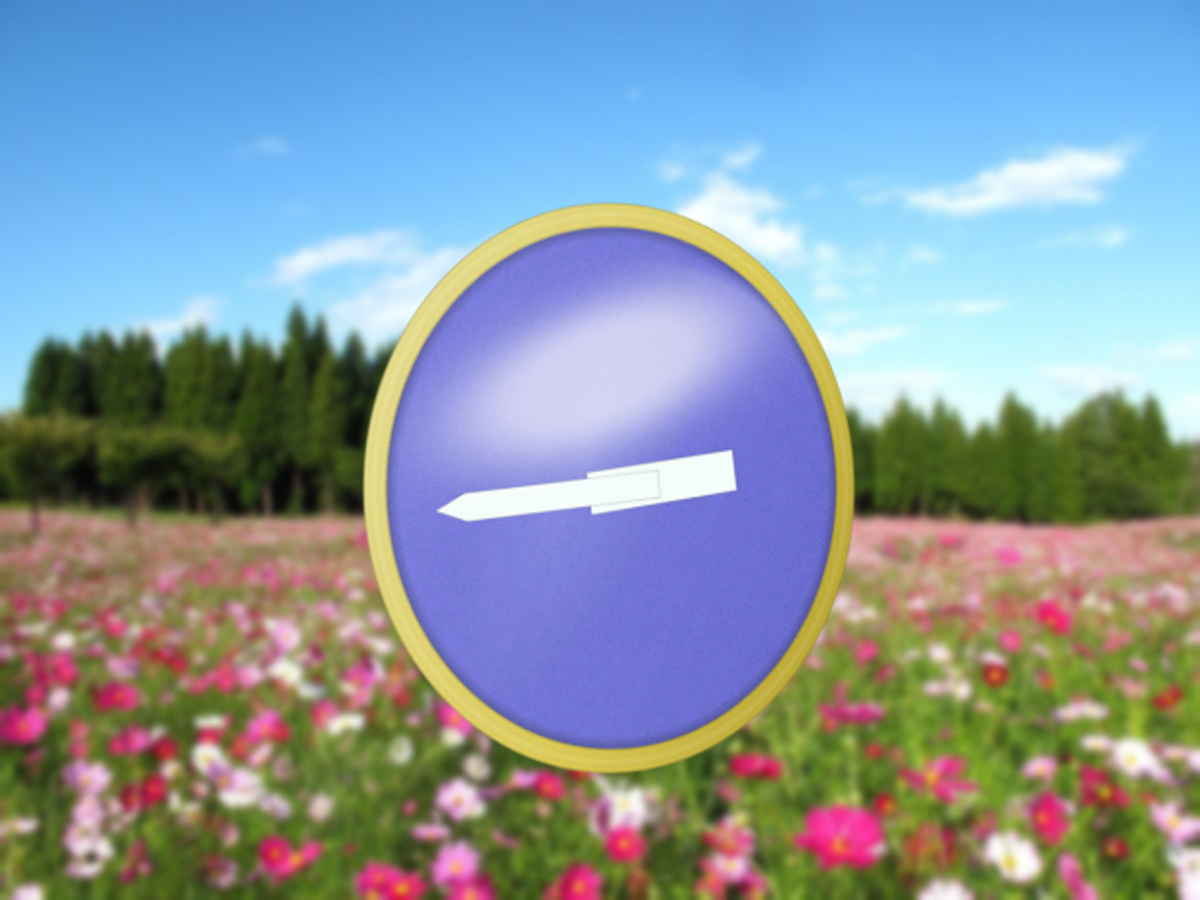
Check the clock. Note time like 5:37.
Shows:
2:44
